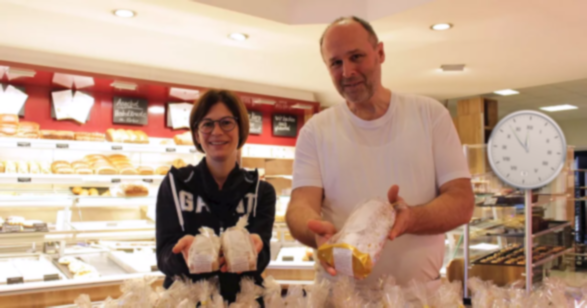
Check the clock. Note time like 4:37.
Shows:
11:53
